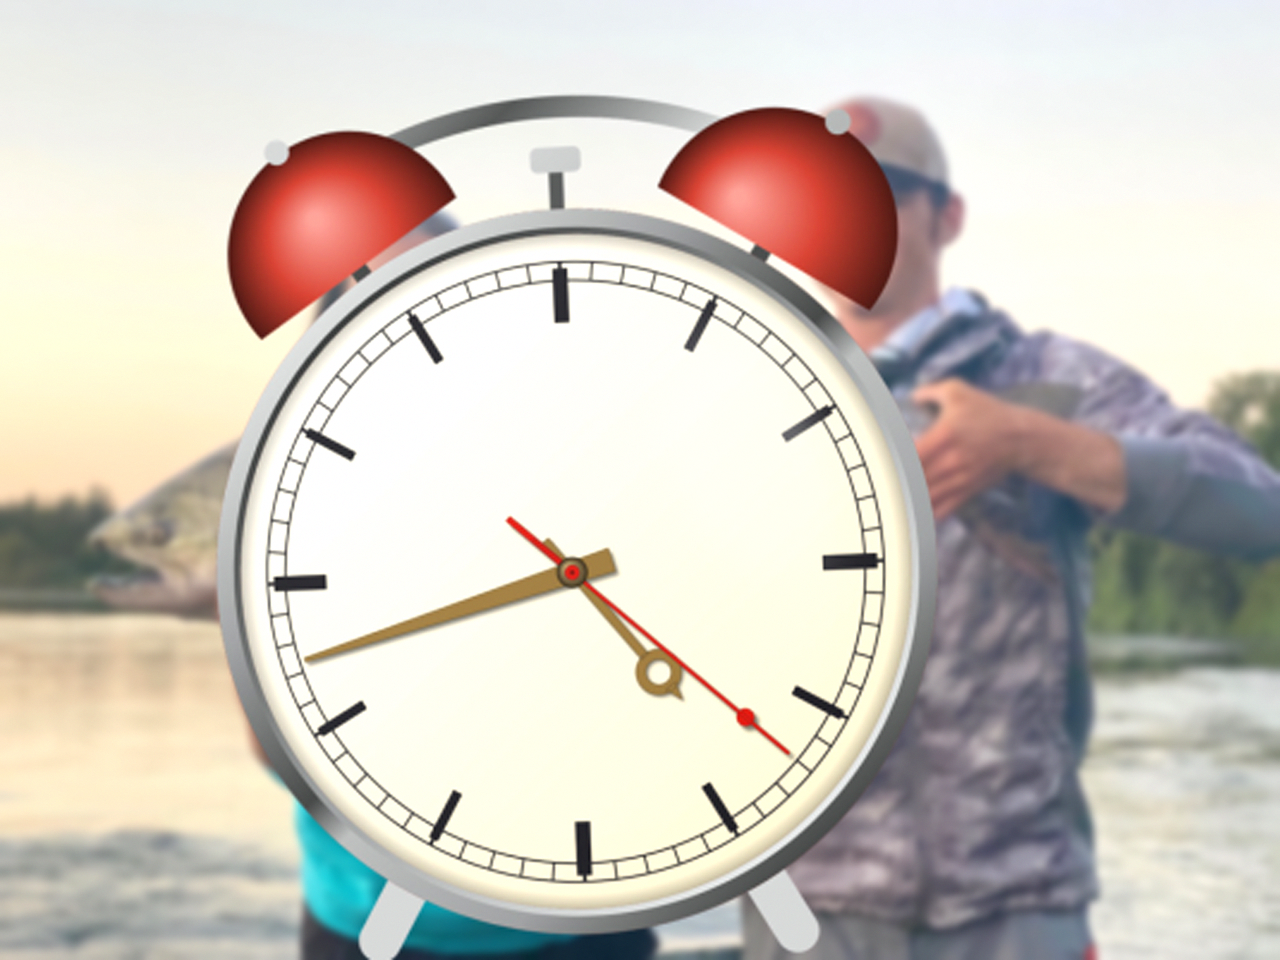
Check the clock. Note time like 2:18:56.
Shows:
4:42:22
